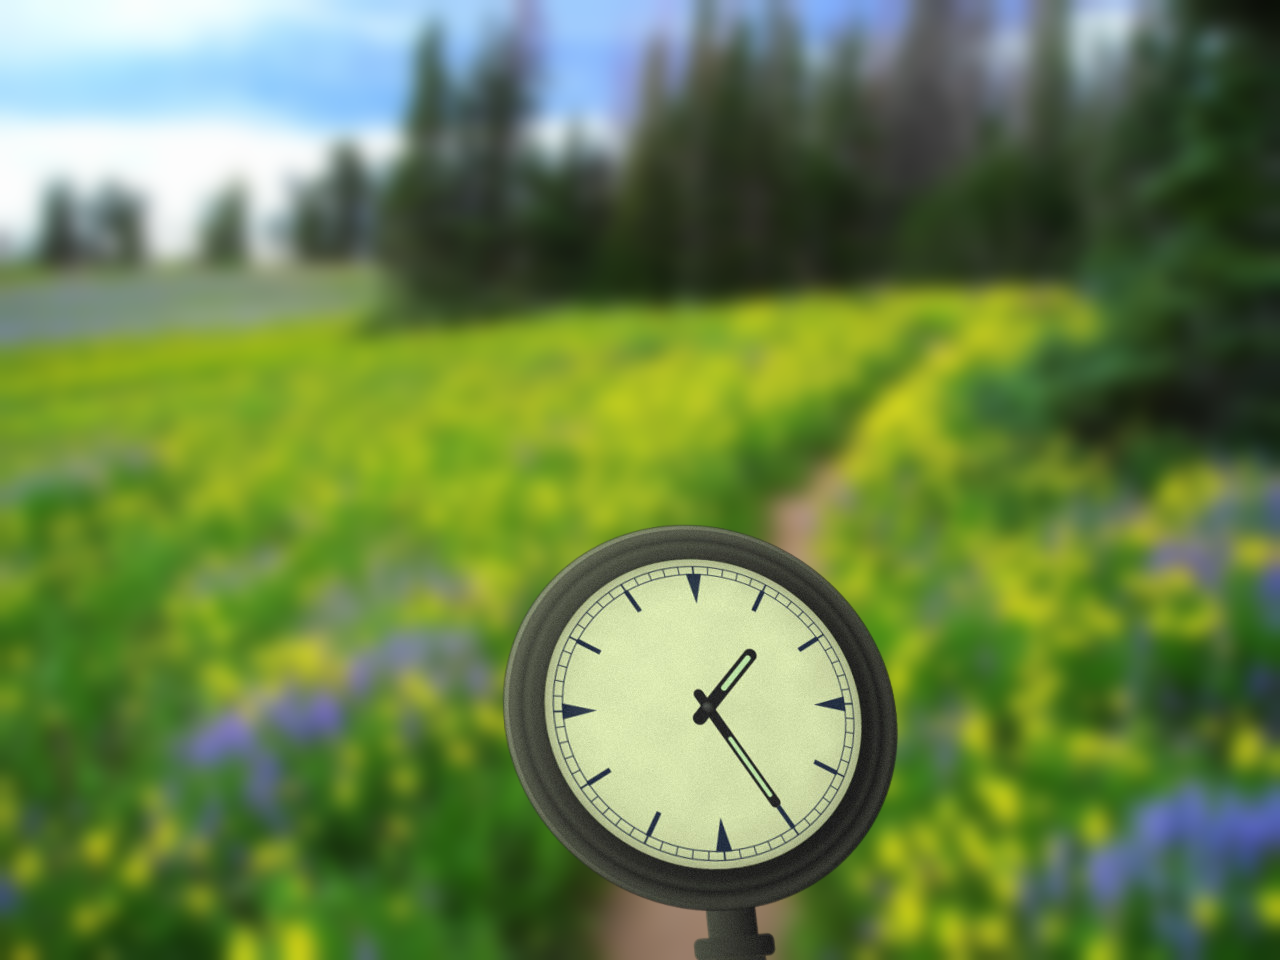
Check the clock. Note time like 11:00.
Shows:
1:25
